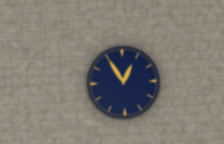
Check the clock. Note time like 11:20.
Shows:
12:55
